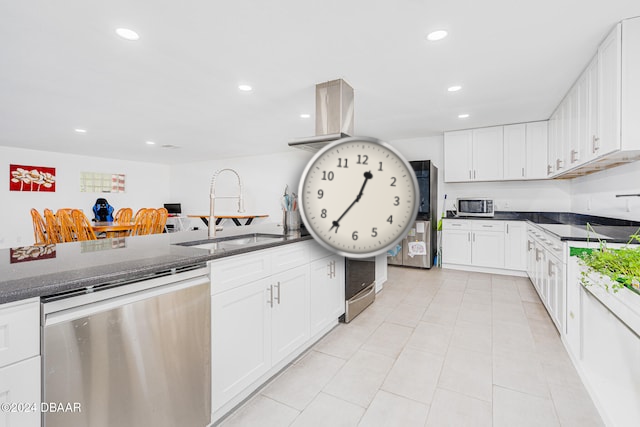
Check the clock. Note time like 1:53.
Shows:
12:36
